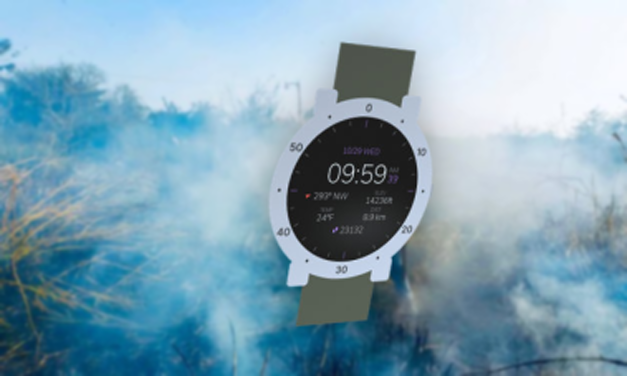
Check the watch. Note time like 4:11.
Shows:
9:59
